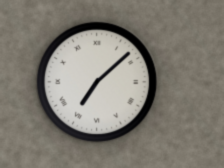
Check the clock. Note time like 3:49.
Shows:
7:08
